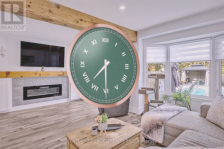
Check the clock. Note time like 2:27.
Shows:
7:30
